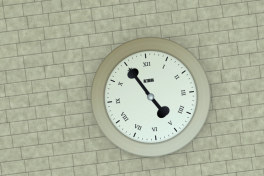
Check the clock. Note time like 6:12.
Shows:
4:55
